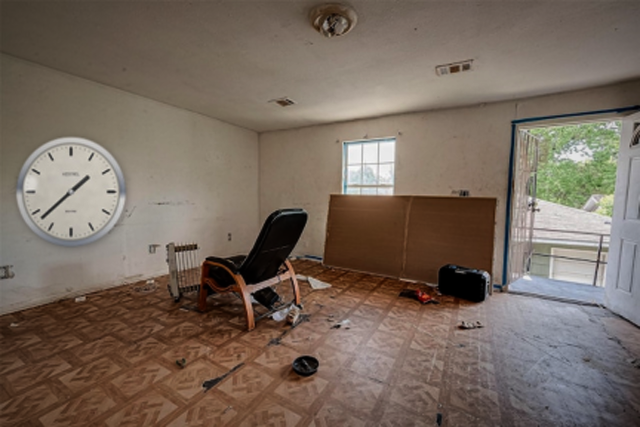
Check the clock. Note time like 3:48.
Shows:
1:38
